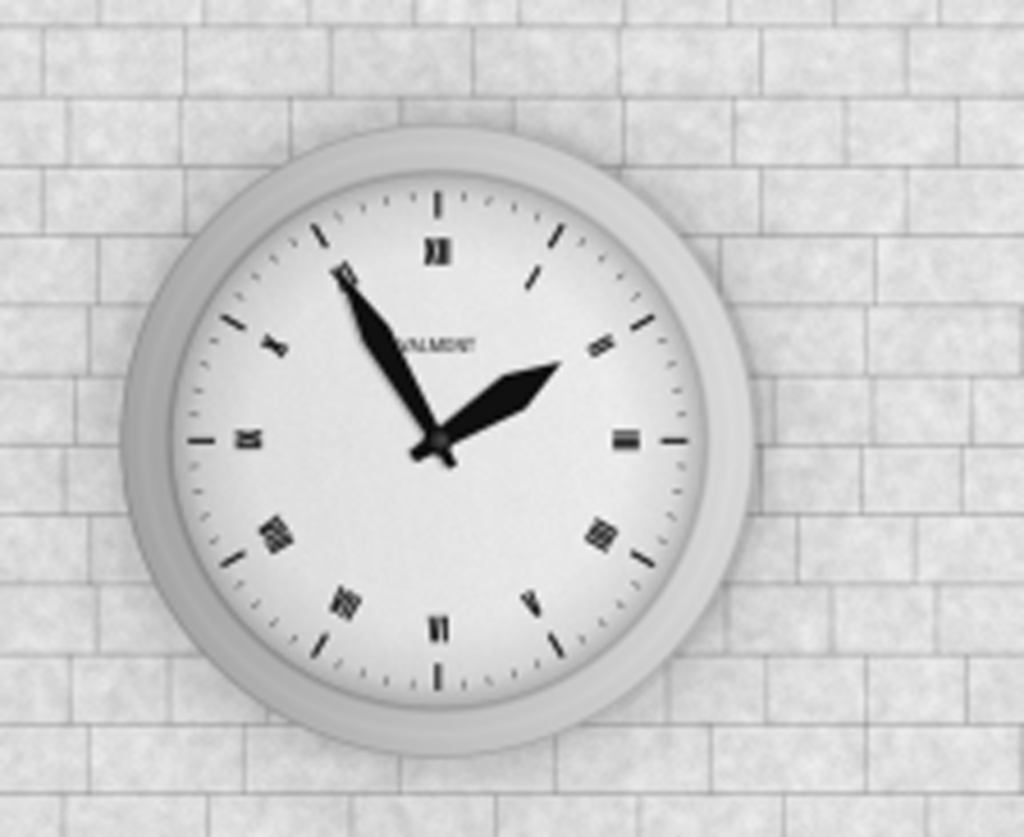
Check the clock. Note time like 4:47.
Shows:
1:55
